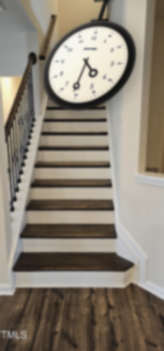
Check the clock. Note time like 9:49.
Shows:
4:31
